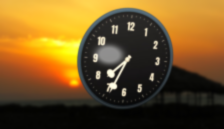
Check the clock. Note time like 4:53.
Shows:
7:34
